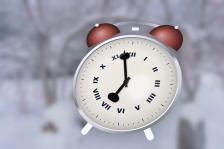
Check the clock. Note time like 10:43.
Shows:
6:58
